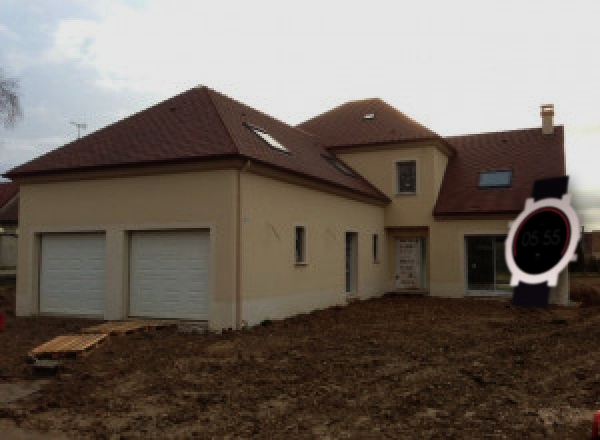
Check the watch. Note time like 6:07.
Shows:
5:55
